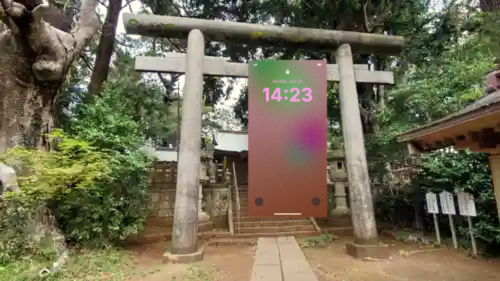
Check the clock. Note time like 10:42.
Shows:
14:23
